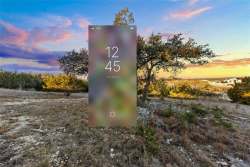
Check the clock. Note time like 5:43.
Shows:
12:45
